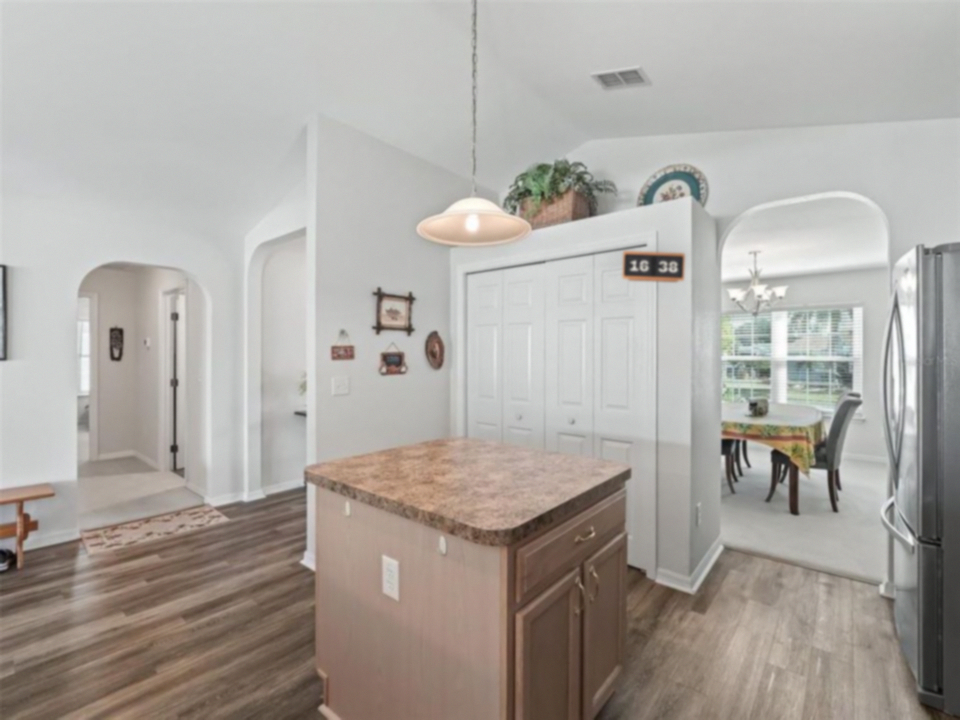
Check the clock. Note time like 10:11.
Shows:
16:38
